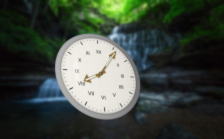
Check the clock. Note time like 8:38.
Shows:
8:06
